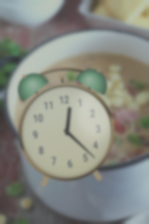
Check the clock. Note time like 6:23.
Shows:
12:23
